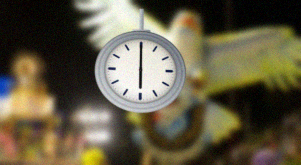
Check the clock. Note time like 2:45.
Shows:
6:00
